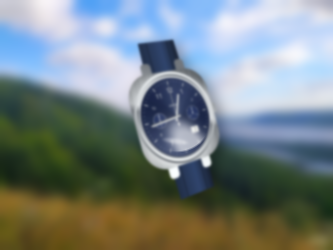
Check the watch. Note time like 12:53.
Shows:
12:44
